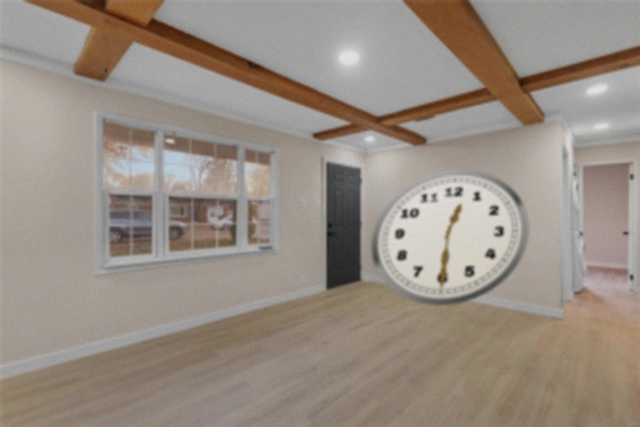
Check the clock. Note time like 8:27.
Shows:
12:30
